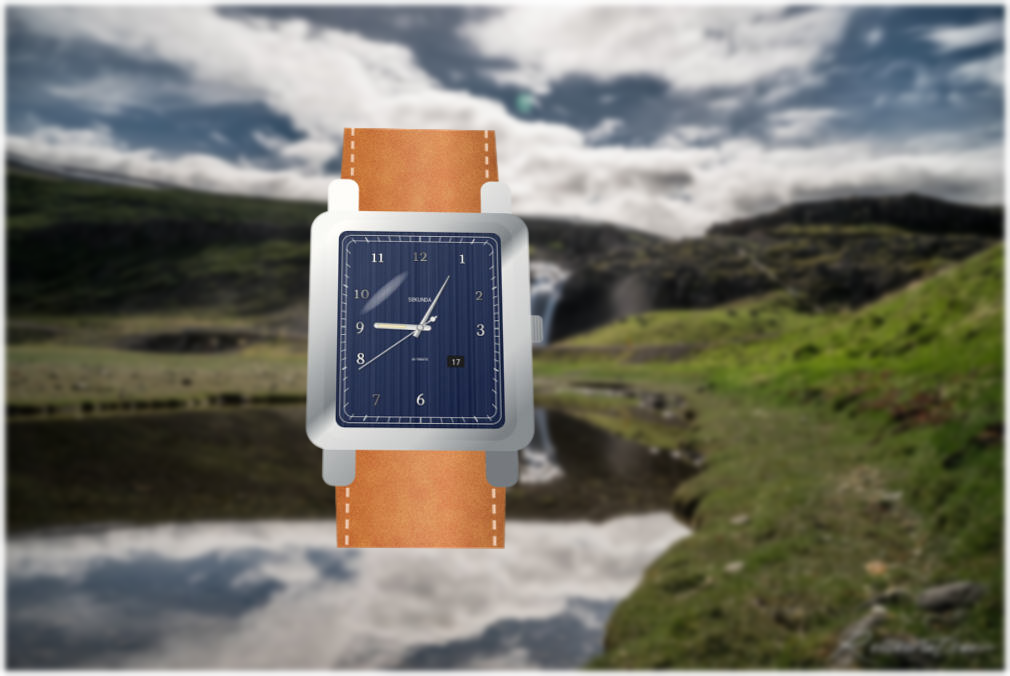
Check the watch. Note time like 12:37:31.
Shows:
9:04:39
